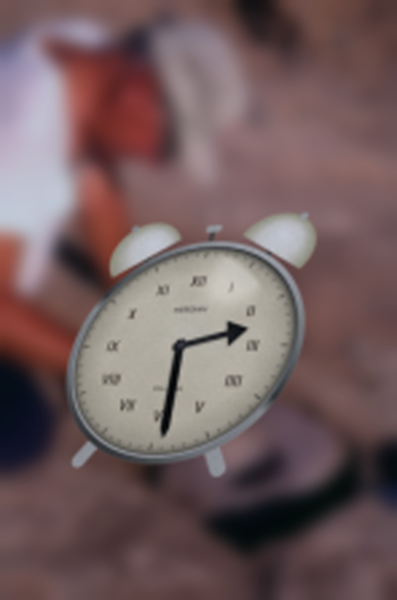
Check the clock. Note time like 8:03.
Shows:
2:29
